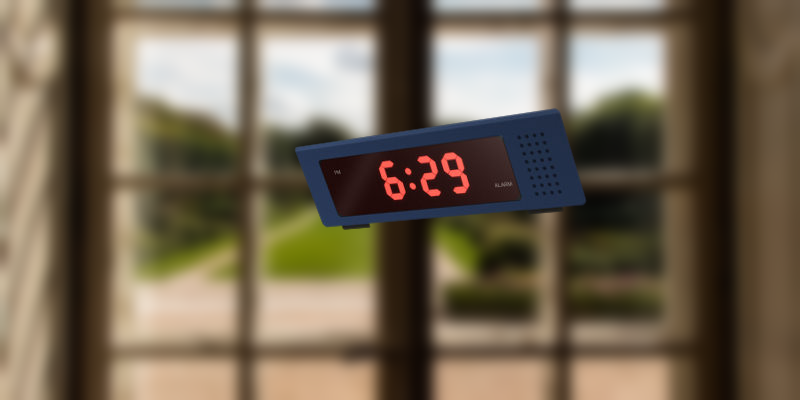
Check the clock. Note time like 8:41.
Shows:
6:29
